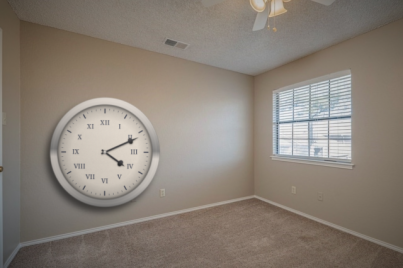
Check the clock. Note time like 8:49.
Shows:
4:11
